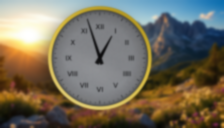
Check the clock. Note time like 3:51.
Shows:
12:57
